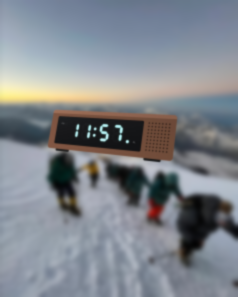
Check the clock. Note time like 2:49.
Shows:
11:57
